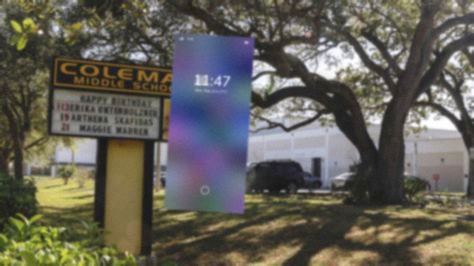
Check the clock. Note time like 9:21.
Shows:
11:47
